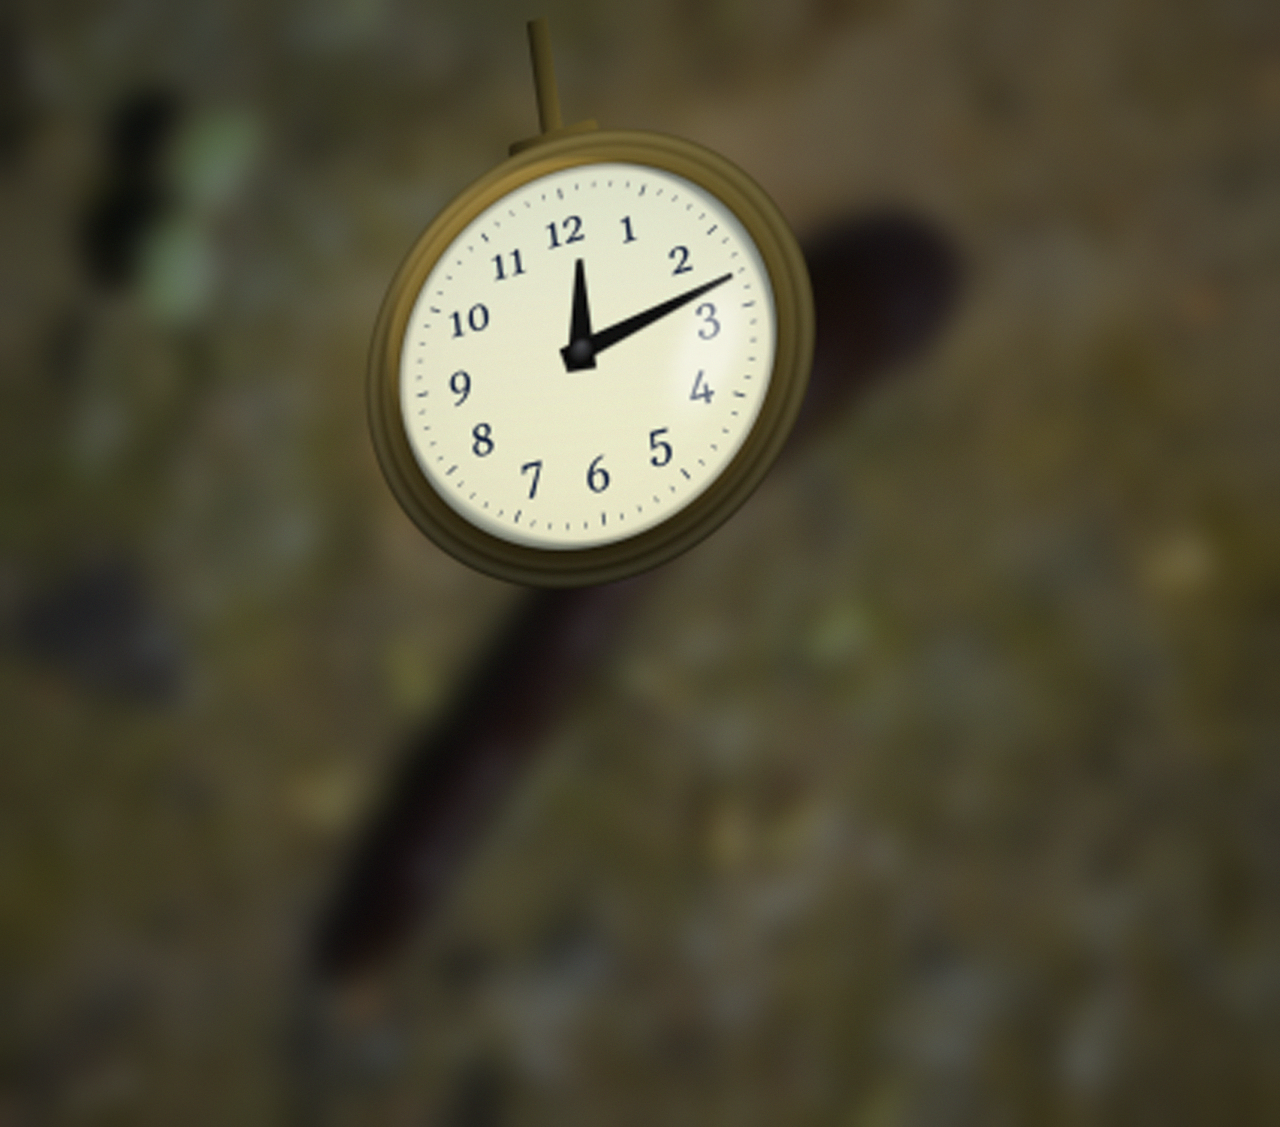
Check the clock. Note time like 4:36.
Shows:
12:13
